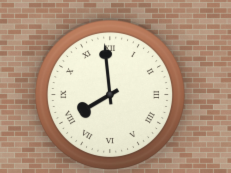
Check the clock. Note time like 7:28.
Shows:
7:59
